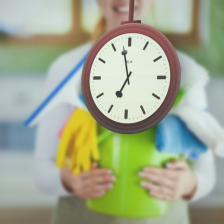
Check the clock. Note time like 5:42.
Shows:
6:58
